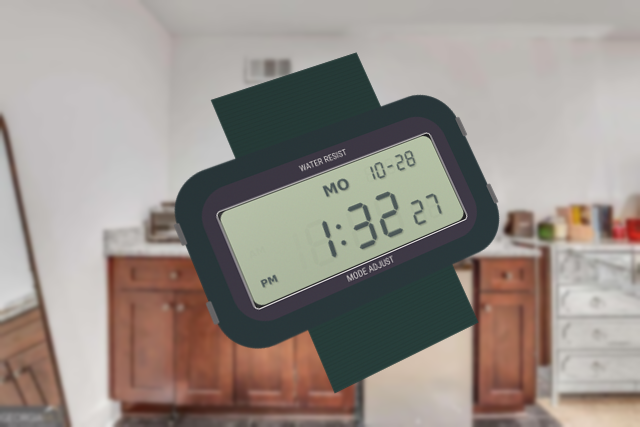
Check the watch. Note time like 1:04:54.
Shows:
1:32:27
